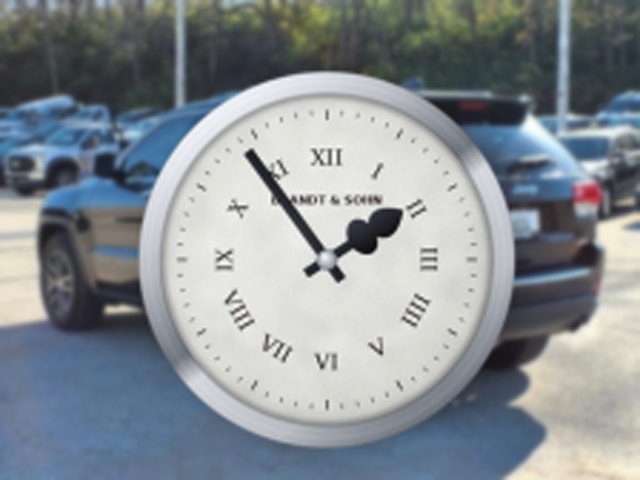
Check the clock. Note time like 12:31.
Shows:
1:54
